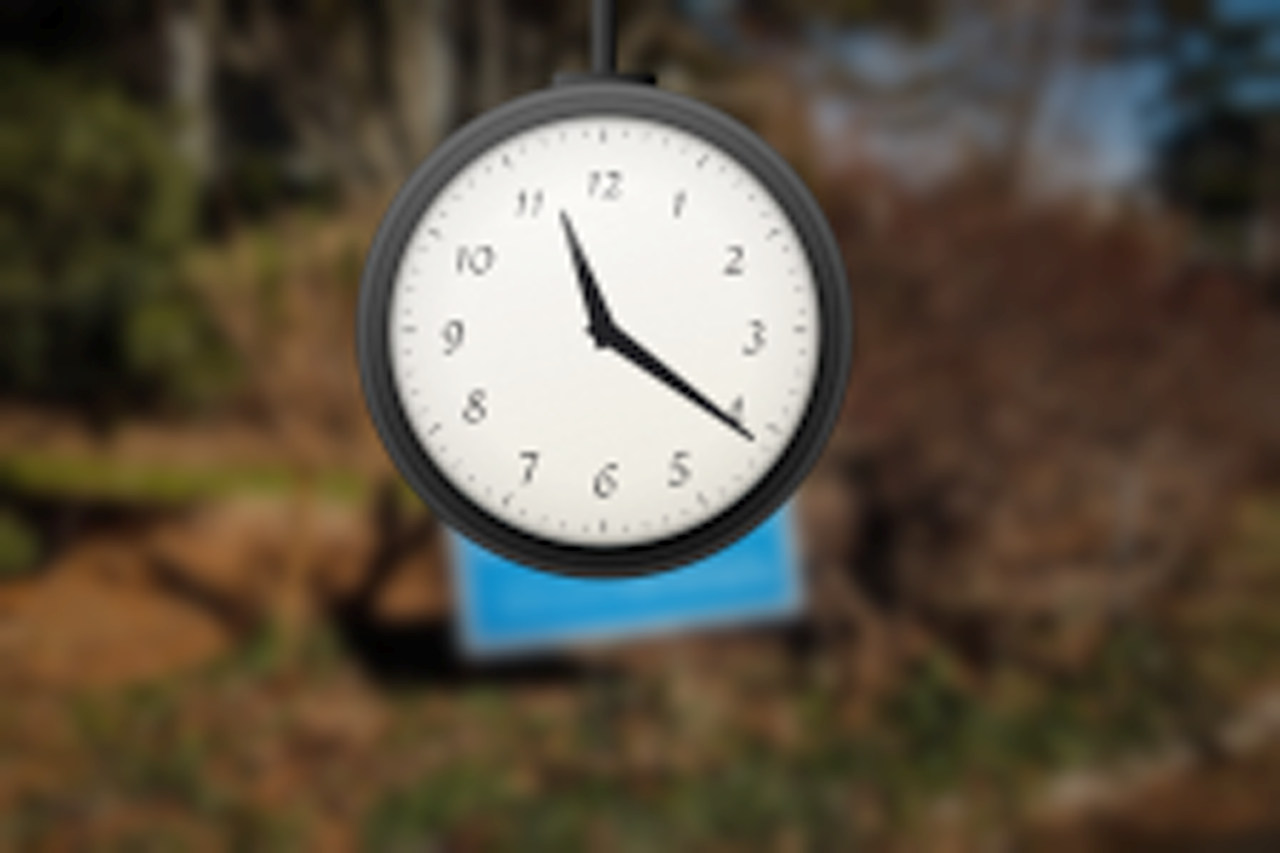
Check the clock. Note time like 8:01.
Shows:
11:21
